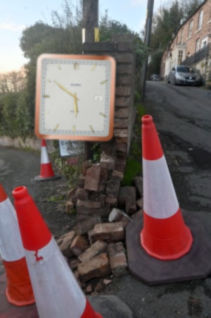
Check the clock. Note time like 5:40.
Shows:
5:51
